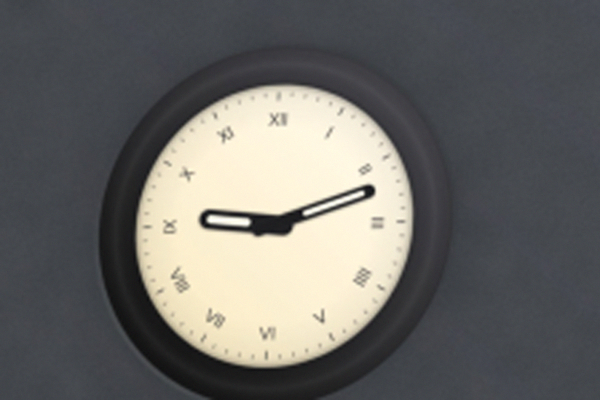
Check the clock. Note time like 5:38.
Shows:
9:12
